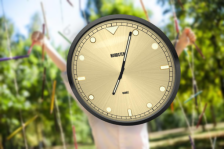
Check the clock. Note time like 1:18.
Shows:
7:04
